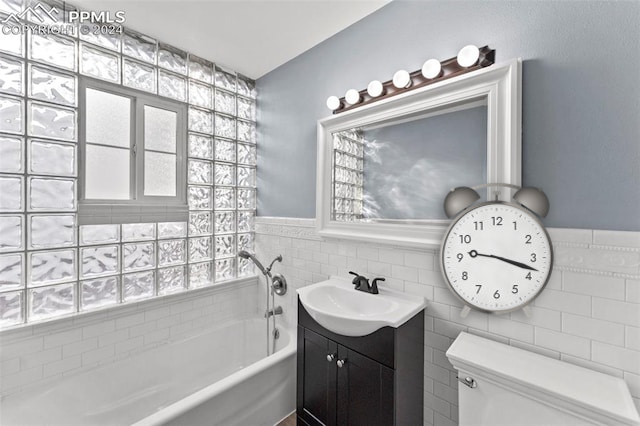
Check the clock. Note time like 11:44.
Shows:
9:18
